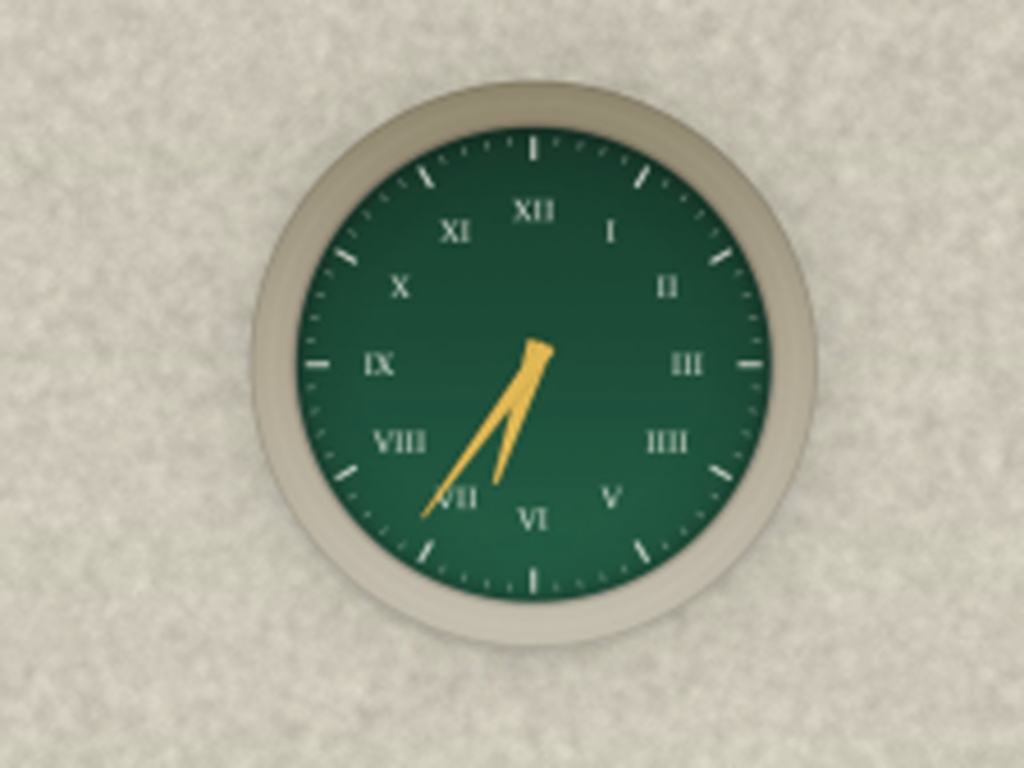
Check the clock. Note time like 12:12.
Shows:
6:36
